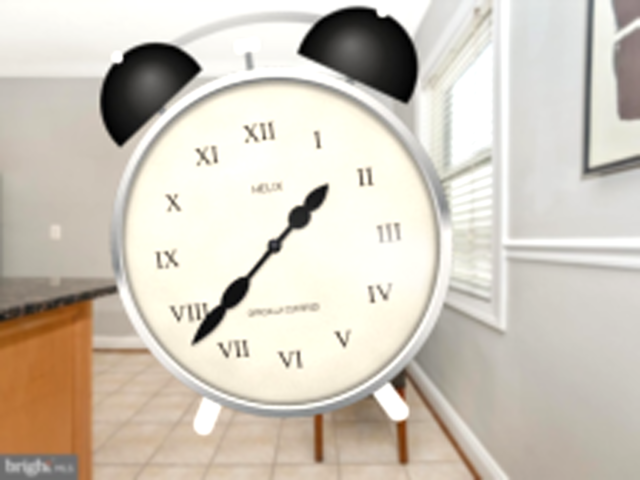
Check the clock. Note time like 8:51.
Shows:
1:38
